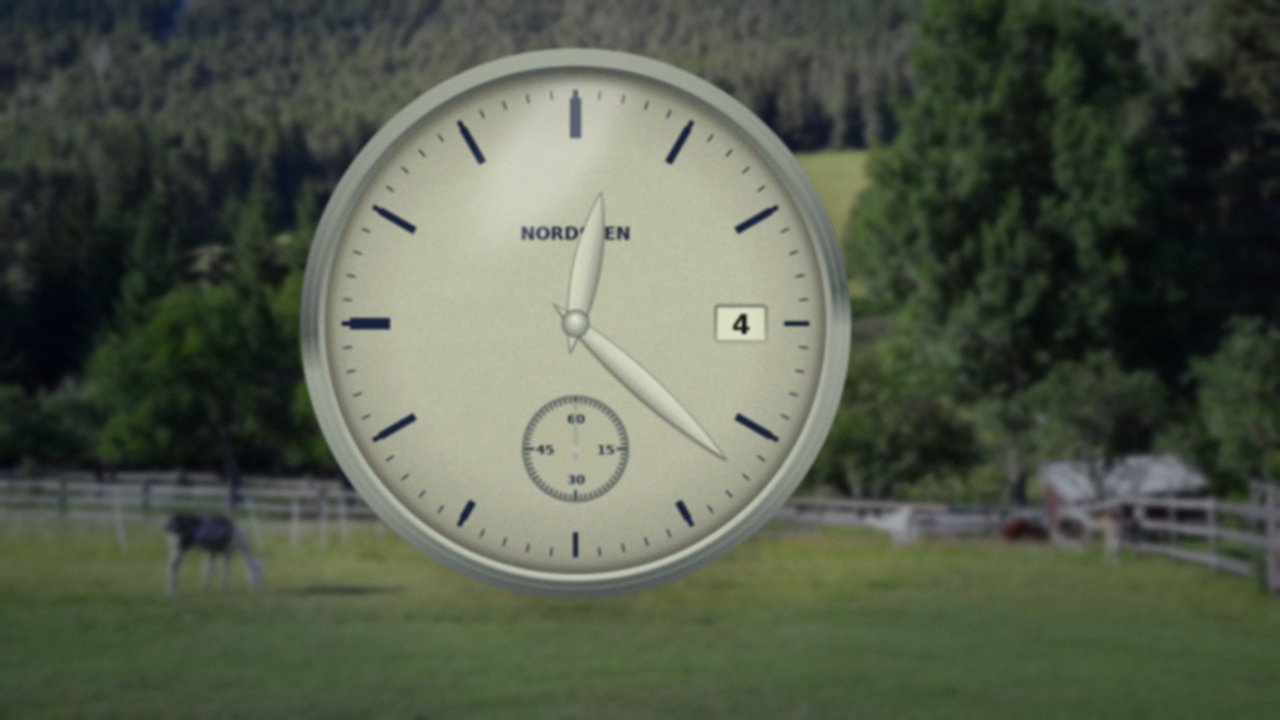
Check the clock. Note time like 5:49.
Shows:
12:22
